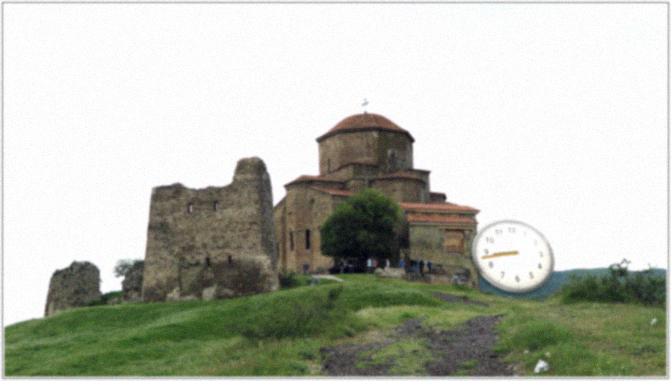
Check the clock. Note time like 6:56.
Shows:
8:43
